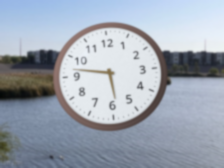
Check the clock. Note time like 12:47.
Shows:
5:47
